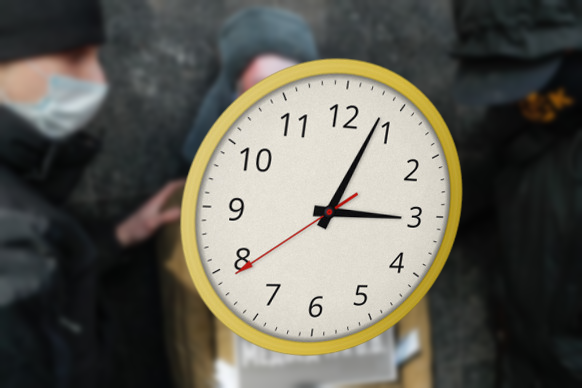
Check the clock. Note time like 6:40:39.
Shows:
3:03:39
